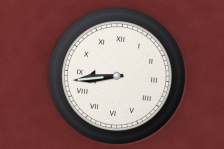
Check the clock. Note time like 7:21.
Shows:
8:43
